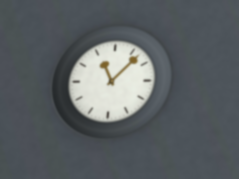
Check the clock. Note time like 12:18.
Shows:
11:07
